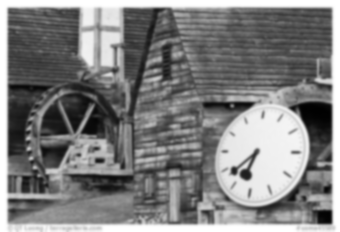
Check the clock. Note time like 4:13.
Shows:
6:38
